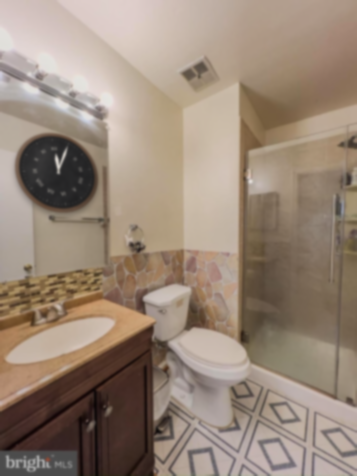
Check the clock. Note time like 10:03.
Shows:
12:05
